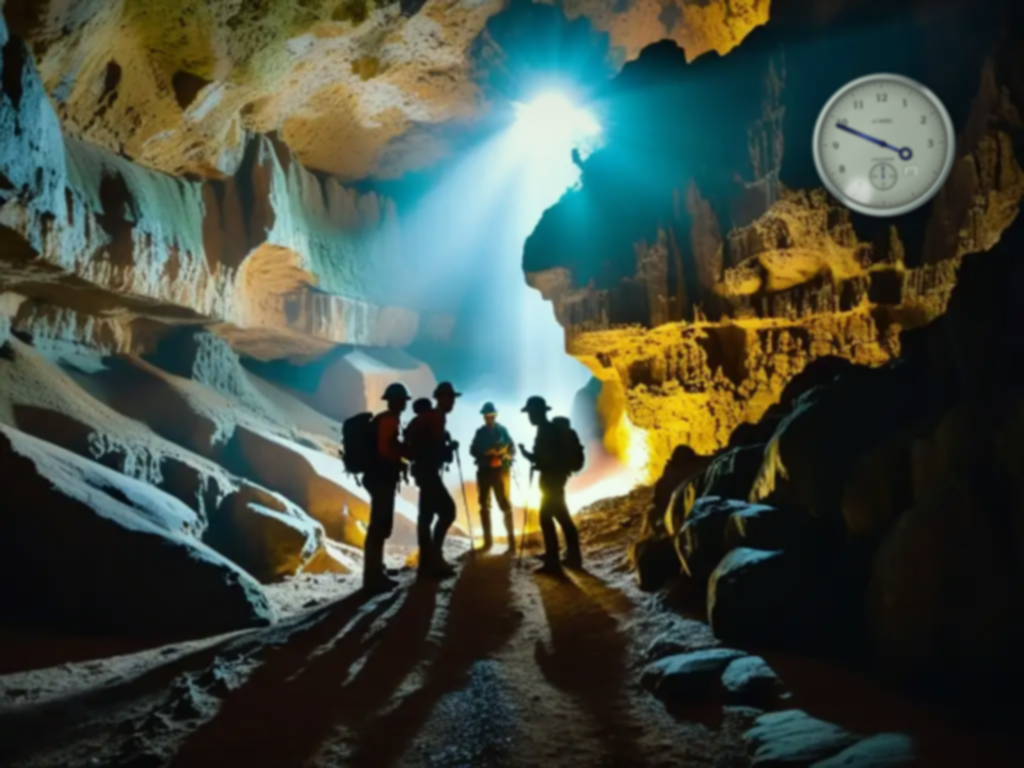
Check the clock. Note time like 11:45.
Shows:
3:49
